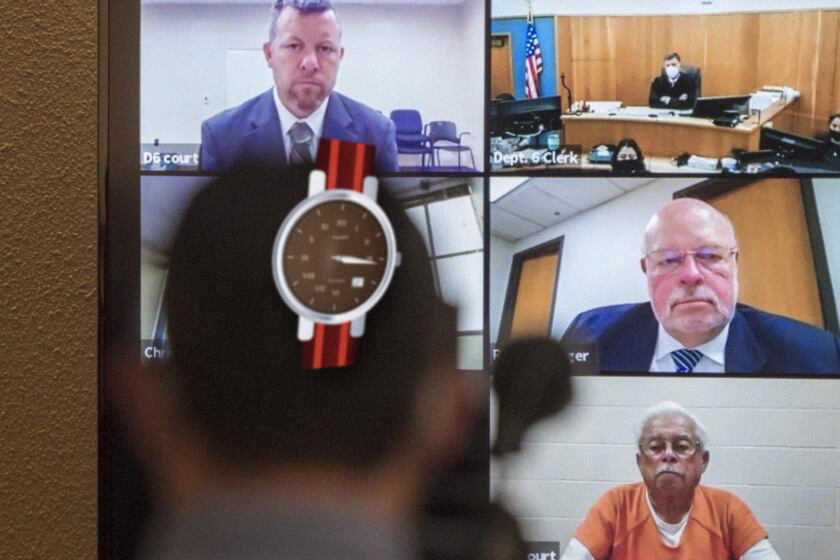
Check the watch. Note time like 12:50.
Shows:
3:16
